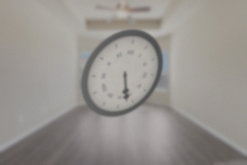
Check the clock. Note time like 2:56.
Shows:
5:27
